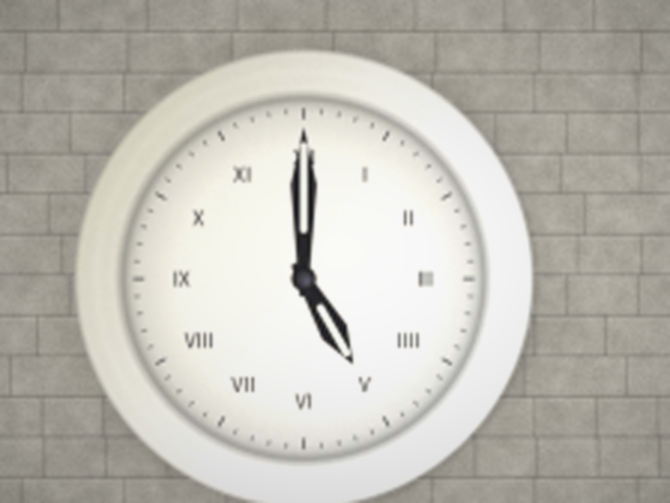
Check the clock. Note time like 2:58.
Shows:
5:00
